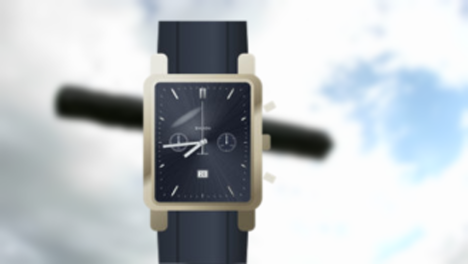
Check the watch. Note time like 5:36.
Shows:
7:44
